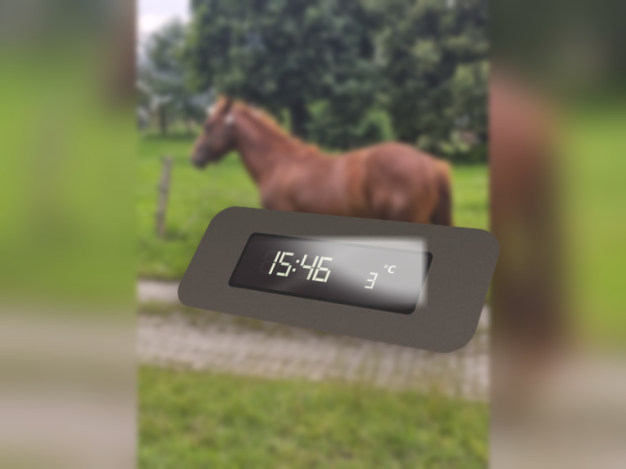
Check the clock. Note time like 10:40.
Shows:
15:46
